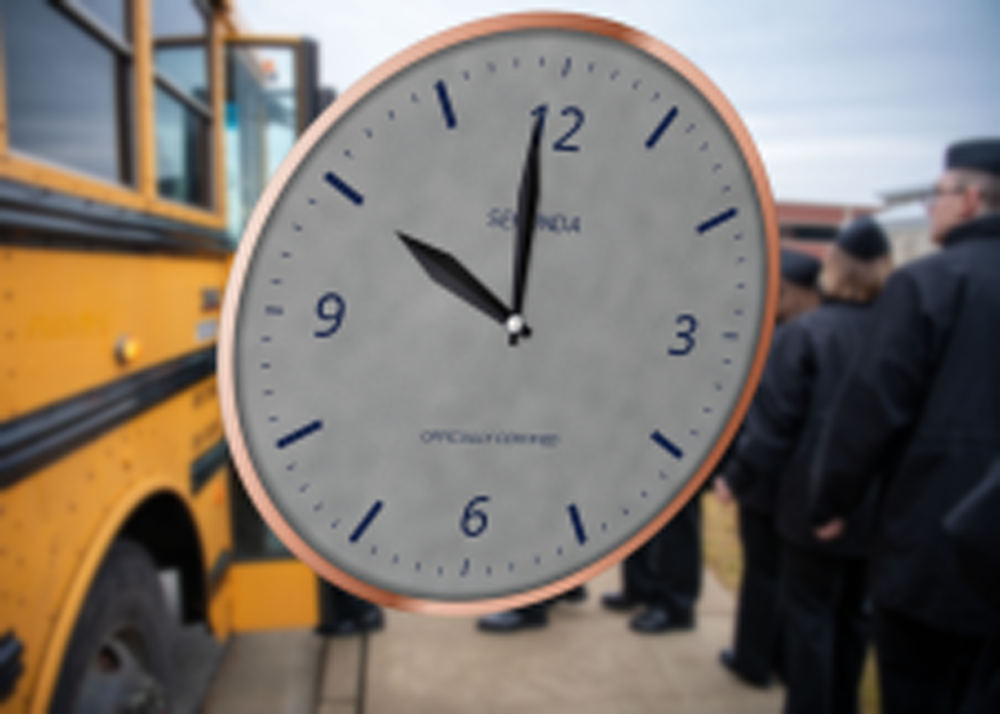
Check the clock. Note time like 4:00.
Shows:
9:59
